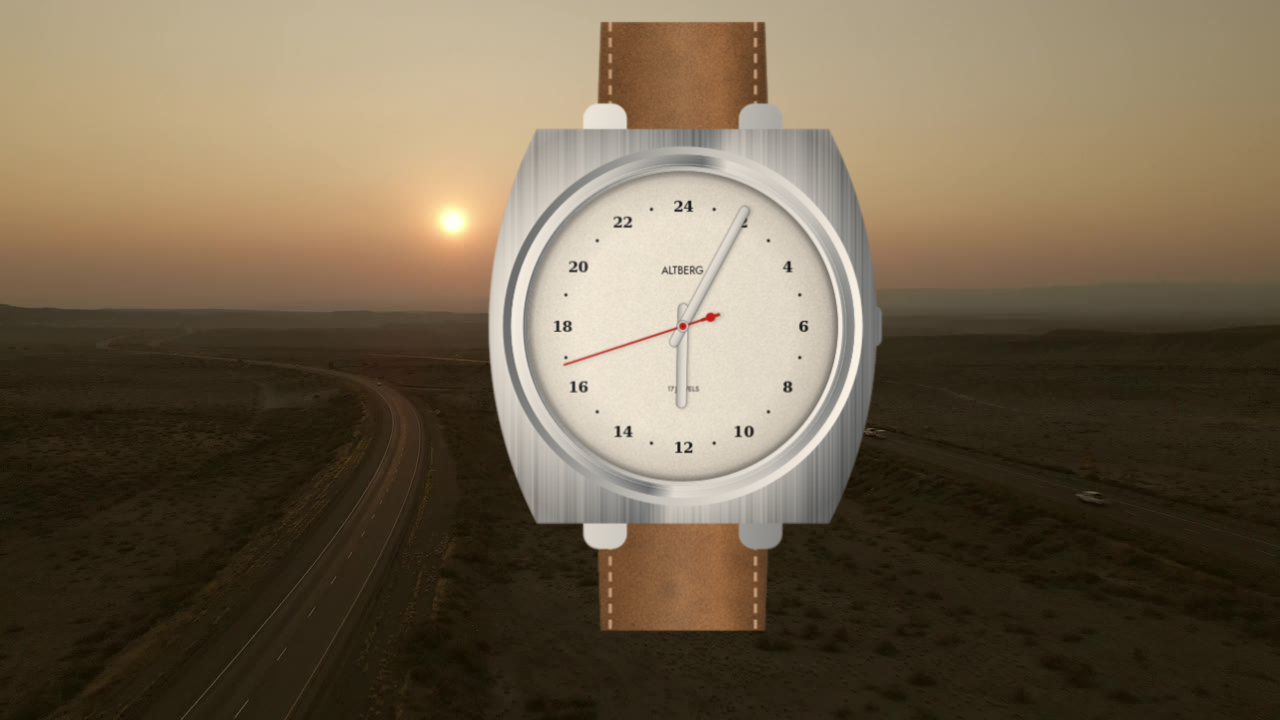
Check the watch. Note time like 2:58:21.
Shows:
12:04:42
